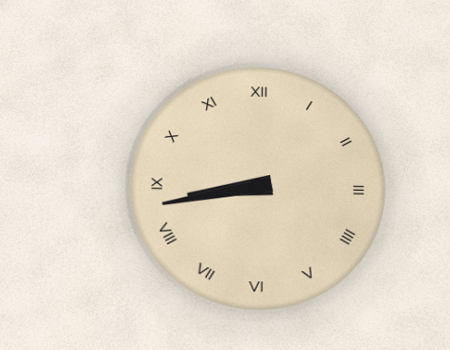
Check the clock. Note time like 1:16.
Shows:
8:43
